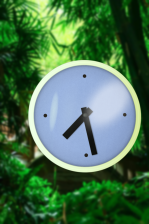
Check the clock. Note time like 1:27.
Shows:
7:28
